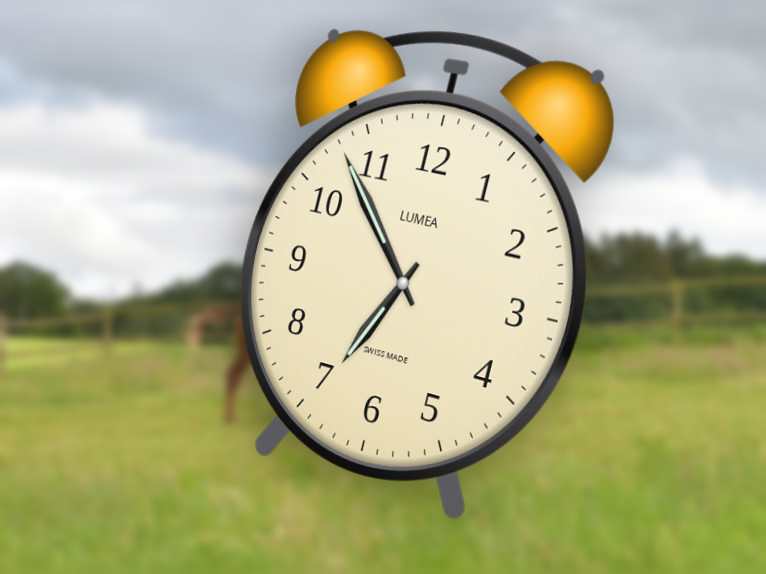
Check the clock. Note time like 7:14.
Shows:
6:53
